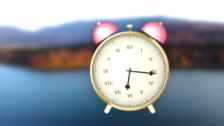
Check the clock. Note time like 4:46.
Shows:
6:16
